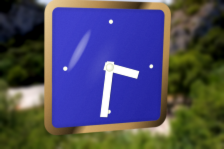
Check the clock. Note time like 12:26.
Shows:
3:31
